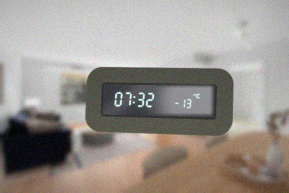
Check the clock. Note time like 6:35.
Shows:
7:32
